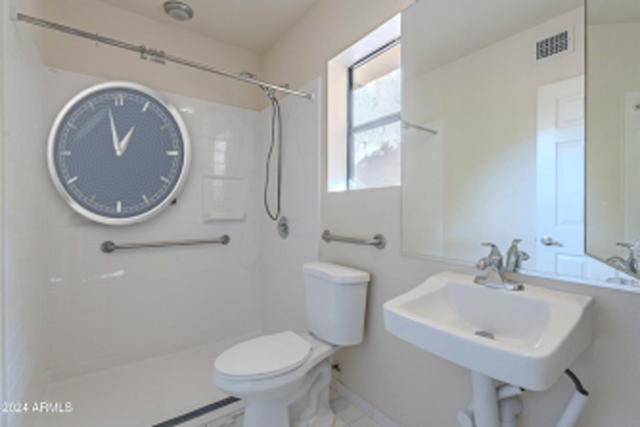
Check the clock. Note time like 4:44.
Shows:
12:58
